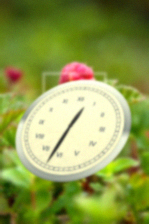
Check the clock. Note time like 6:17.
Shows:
12:32
